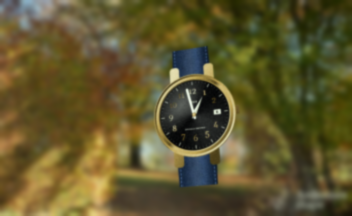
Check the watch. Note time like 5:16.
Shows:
12:58
